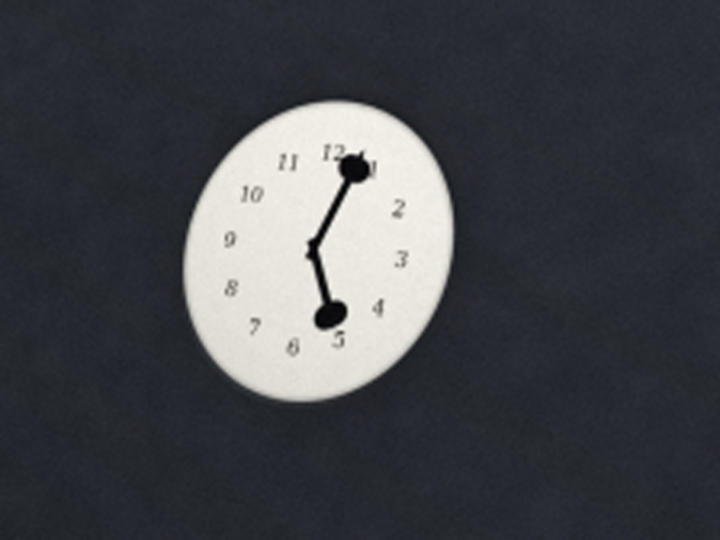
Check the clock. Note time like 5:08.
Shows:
5:03
